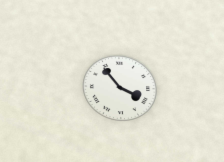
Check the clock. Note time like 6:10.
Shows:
3:54
